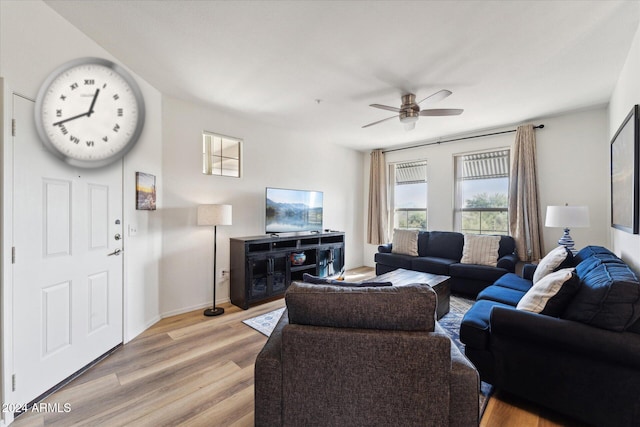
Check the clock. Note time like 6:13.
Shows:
12:42
